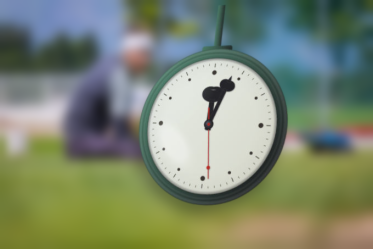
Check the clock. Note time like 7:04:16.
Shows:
12:03:29
